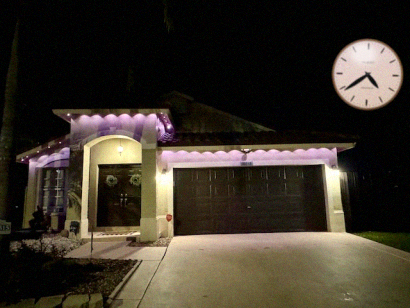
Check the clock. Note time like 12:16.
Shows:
4:39
